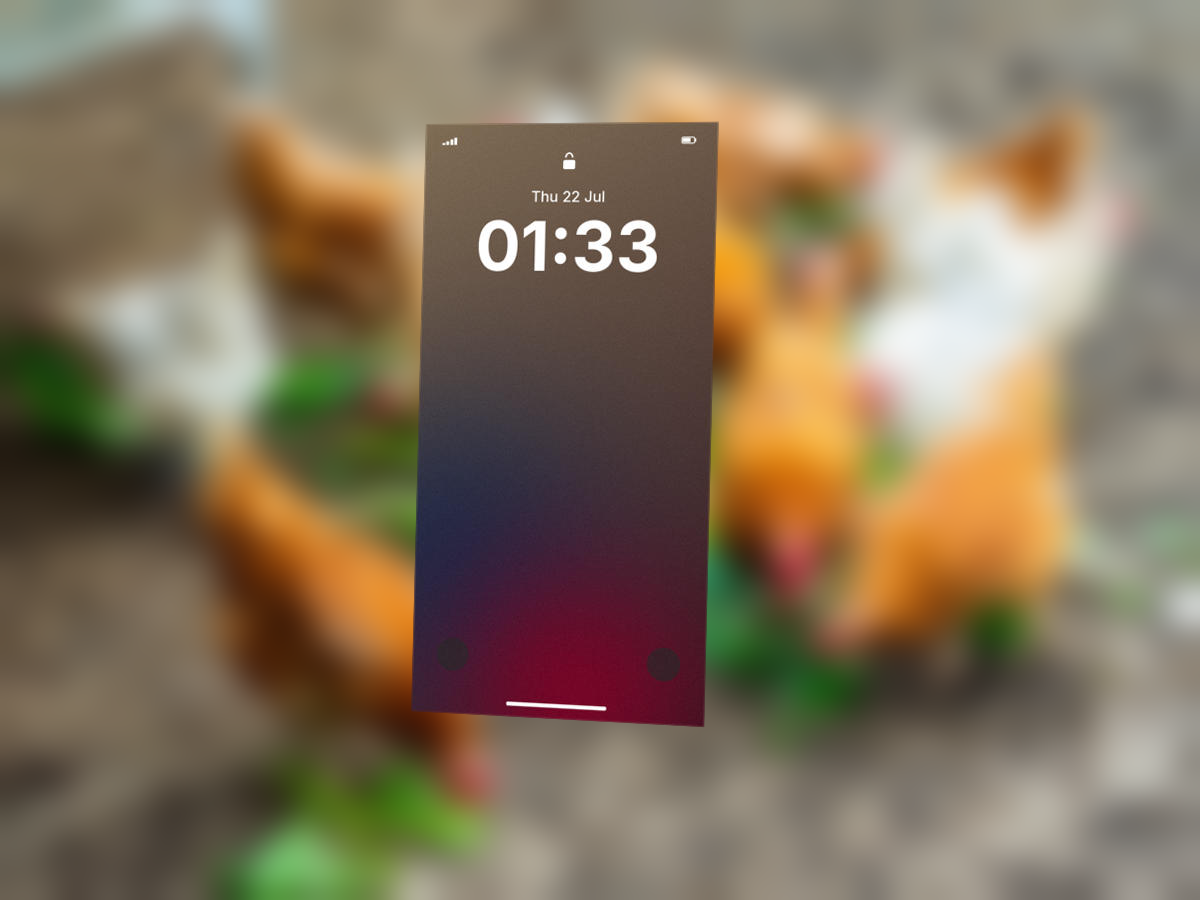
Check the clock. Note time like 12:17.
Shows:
1:33
